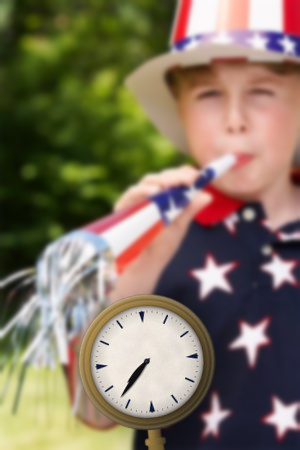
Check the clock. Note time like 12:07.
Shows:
7:37
